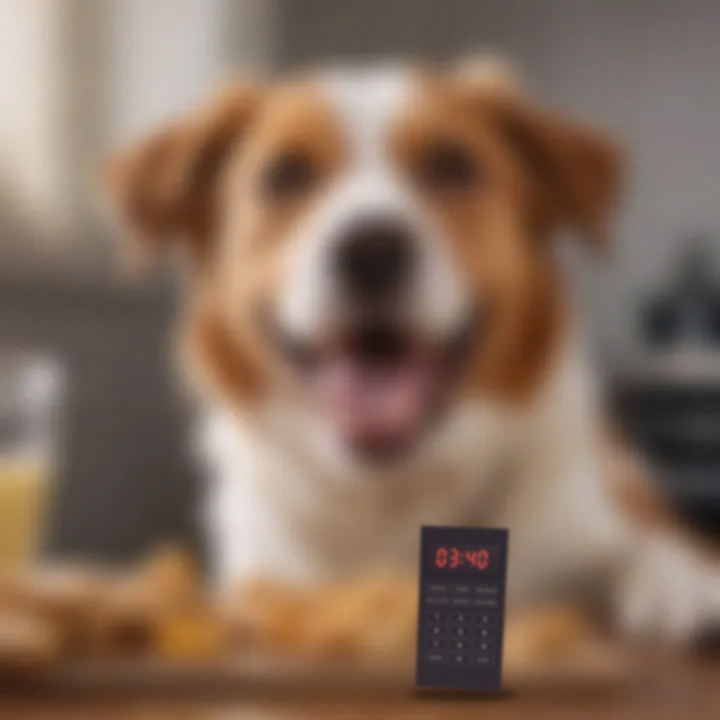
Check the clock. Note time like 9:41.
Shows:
3:40
